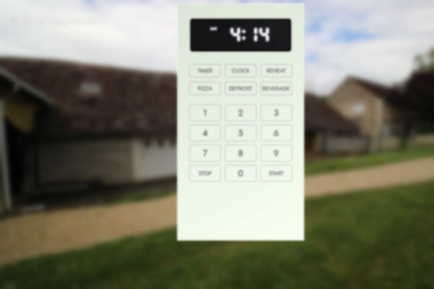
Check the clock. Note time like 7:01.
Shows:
4:14
